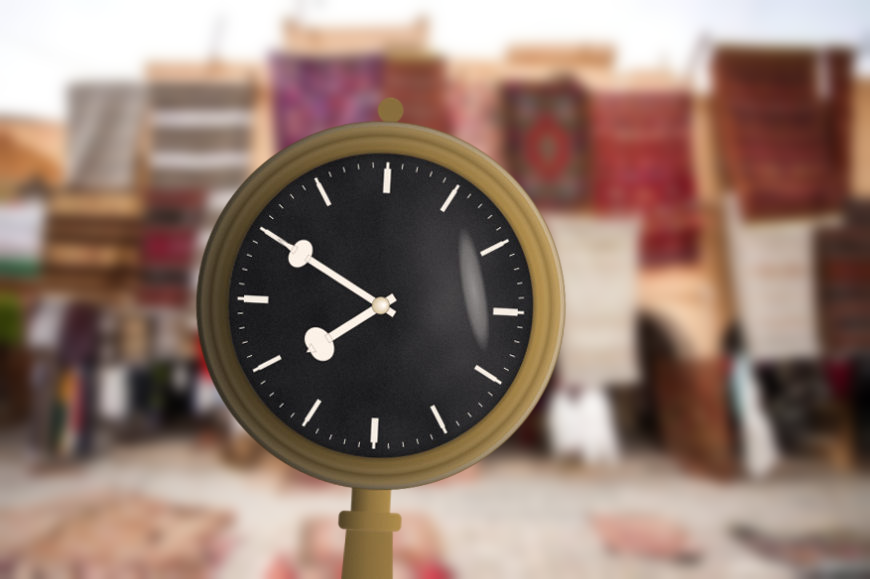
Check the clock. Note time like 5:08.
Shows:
7:50
